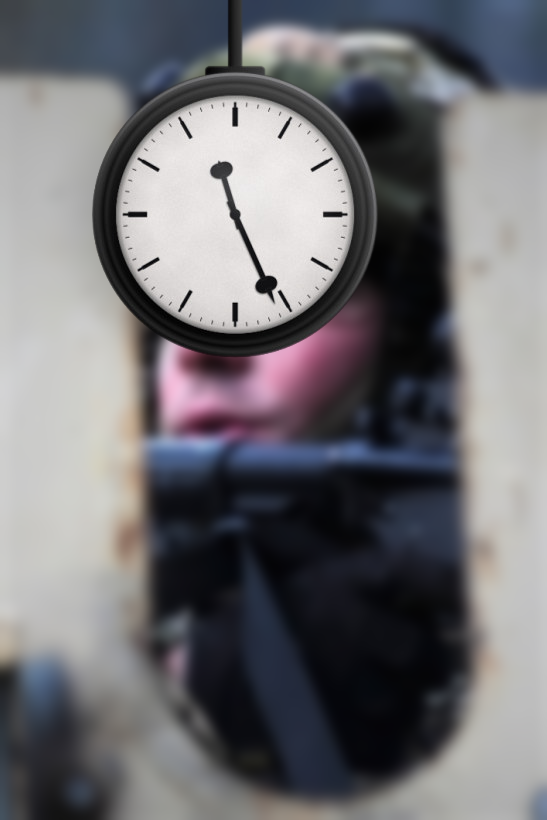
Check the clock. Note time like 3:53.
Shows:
11:26
